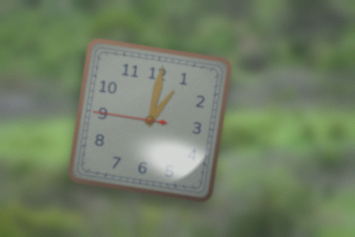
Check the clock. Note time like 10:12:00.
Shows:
1:00:45
